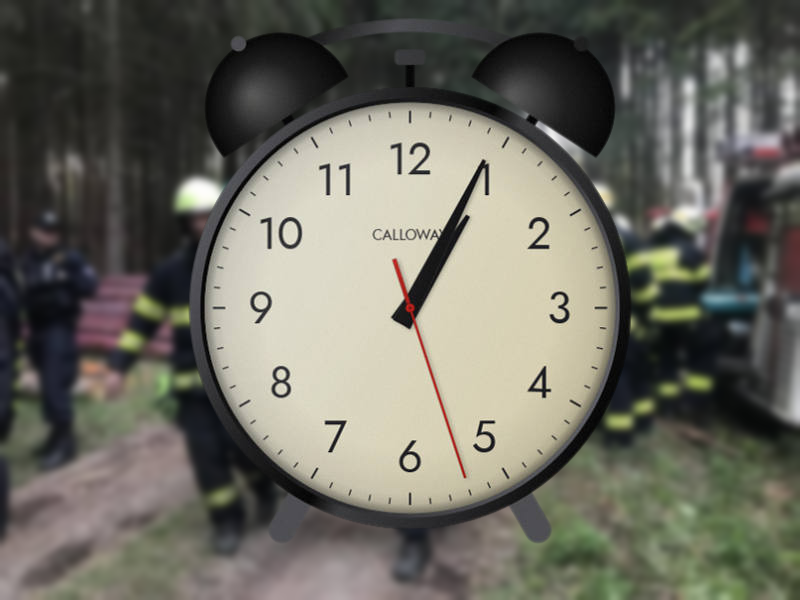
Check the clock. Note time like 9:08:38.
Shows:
1:04:27
